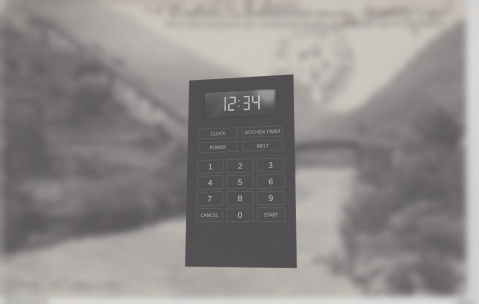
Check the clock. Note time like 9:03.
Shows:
12:34
